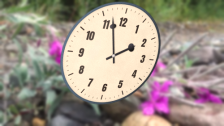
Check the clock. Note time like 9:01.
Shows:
1:57
